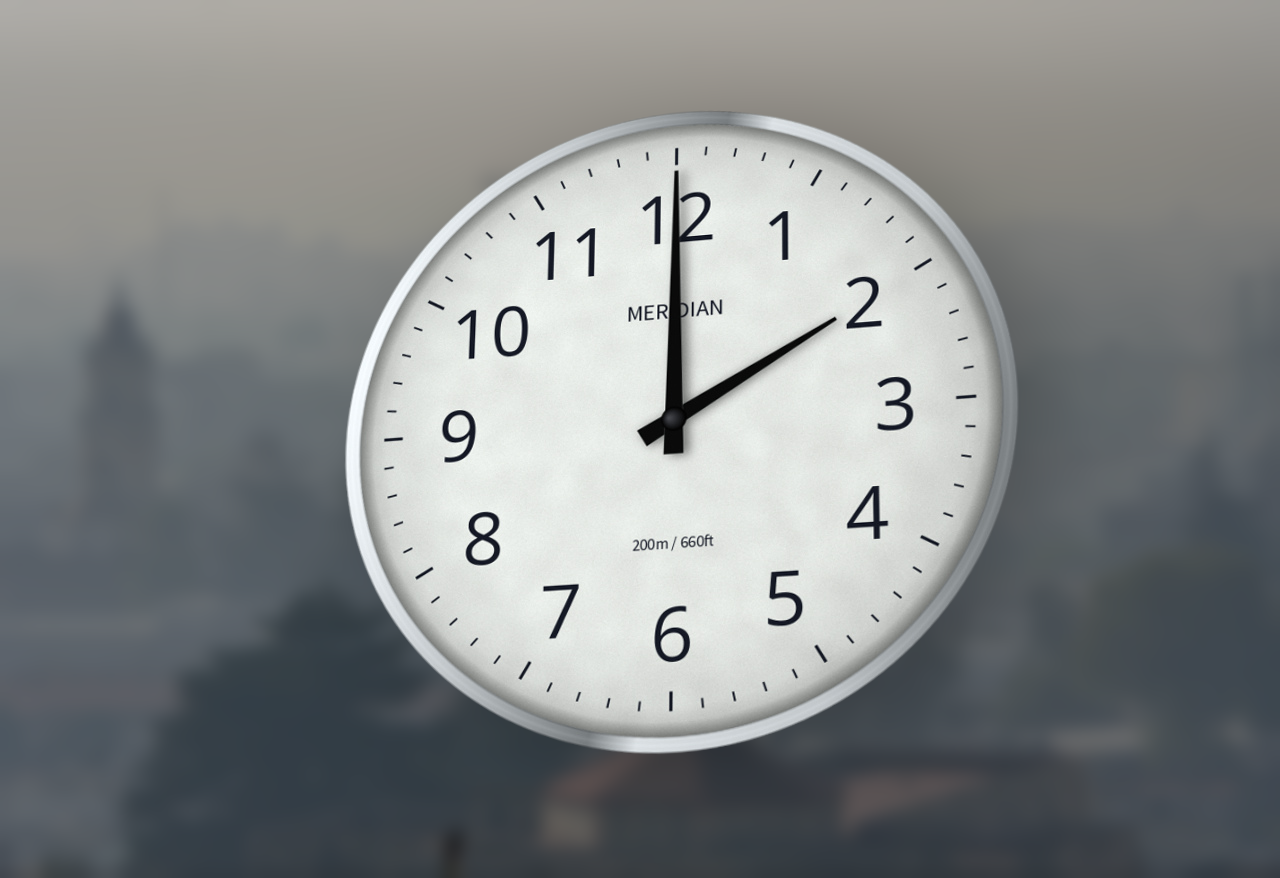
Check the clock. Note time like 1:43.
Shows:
2:00
